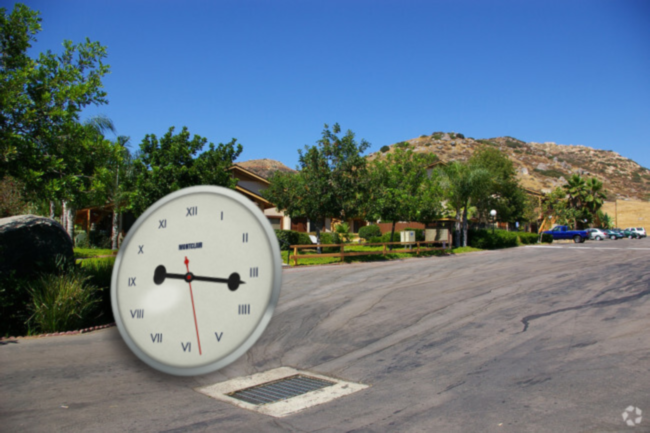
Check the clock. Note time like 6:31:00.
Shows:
9:16:28
